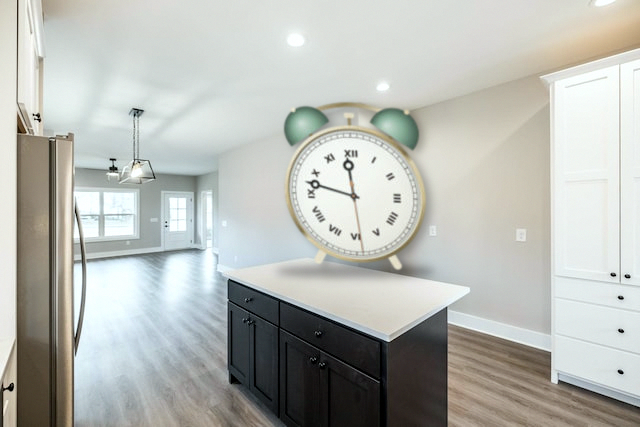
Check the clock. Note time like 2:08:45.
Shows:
11:47:29
